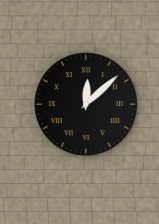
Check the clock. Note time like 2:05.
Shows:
12:08
